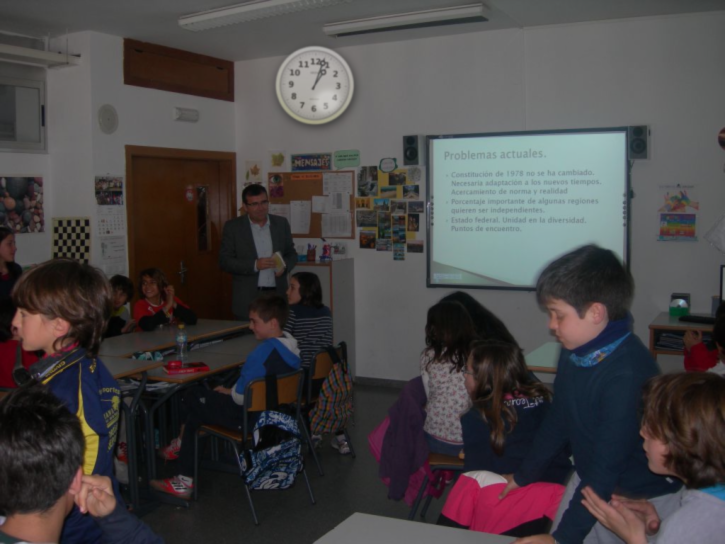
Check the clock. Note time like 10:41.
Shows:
1:03
